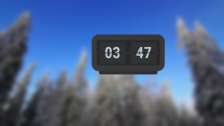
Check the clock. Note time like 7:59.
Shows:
3:47
